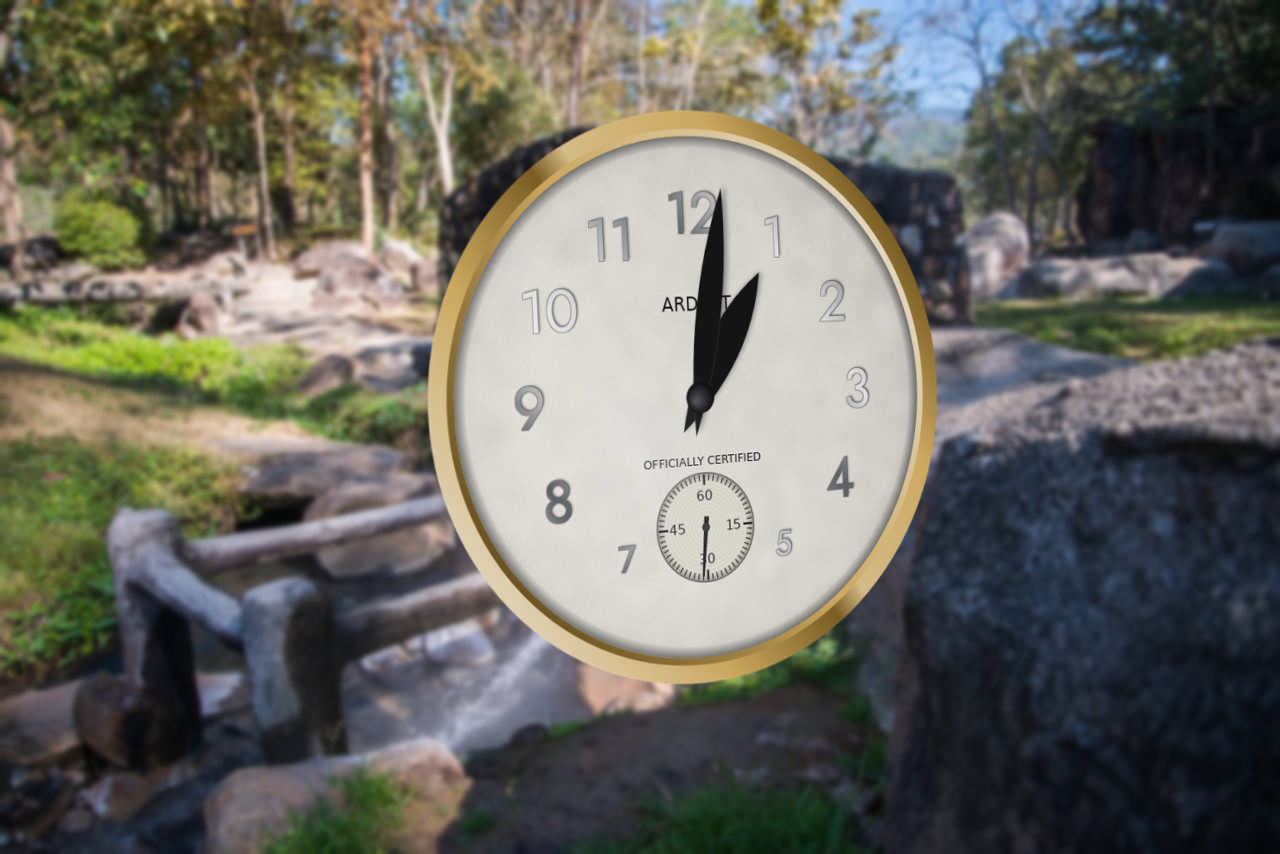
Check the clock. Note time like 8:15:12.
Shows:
1:01:31
